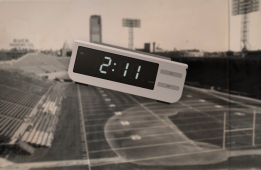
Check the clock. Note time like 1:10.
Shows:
2:11
